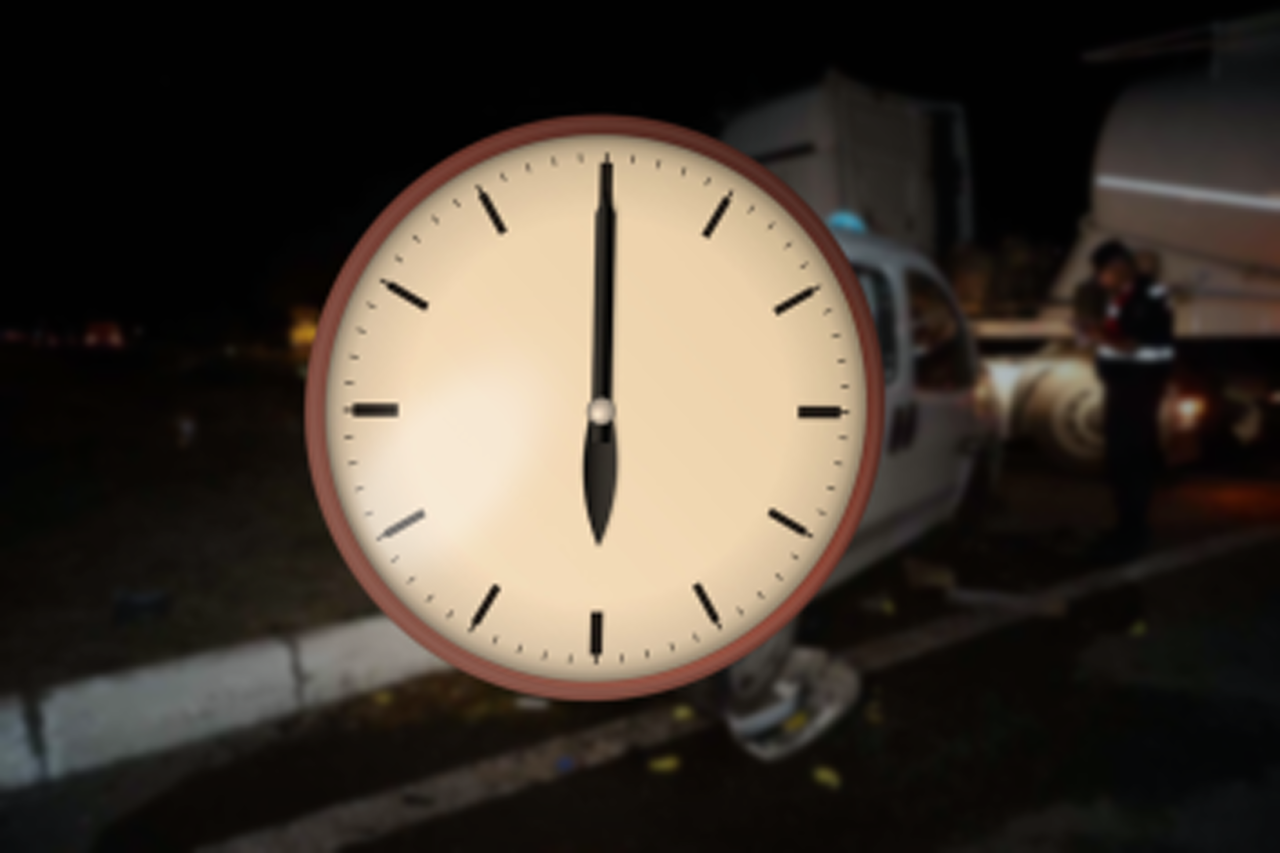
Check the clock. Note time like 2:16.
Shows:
6:00
